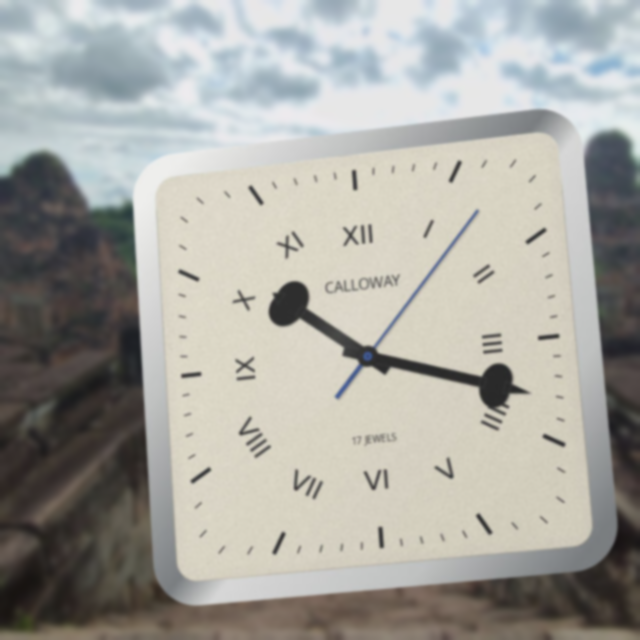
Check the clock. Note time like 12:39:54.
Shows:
10:18:07
